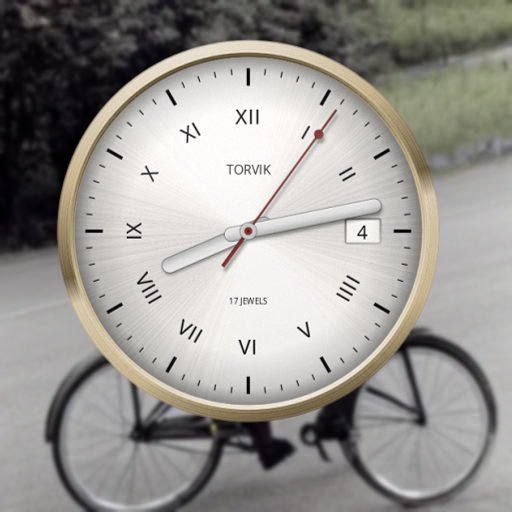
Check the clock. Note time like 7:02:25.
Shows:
8:13:06
